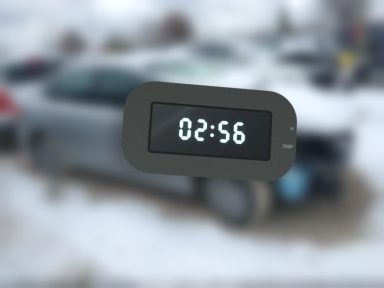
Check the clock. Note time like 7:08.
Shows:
2:56
